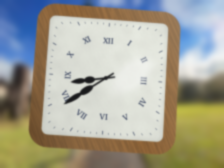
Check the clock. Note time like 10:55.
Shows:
8:39
